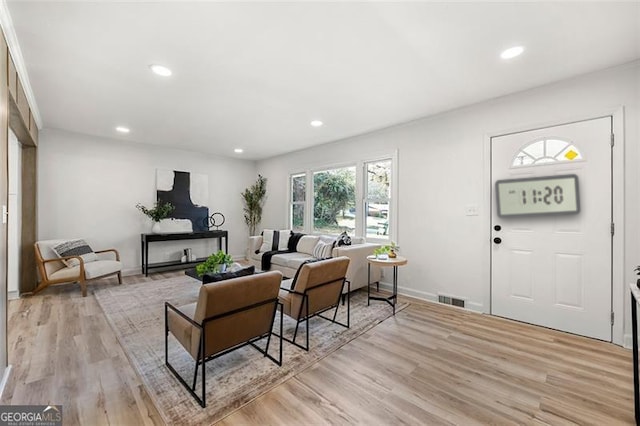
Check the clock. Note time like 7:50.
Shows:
11:20
